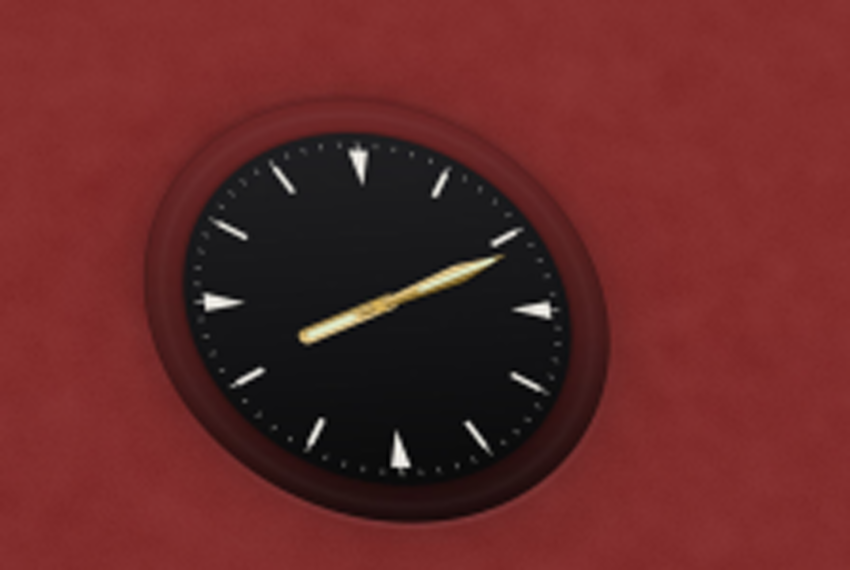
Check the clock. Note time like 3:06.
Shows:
8:11
